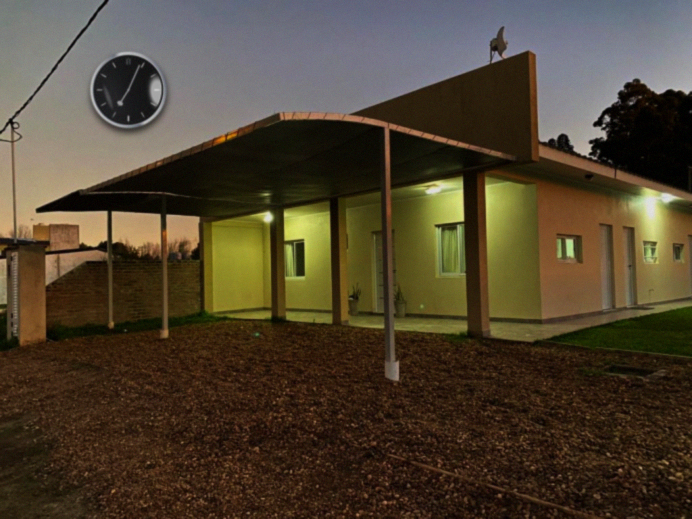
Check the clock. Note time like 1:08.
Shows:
7:04
